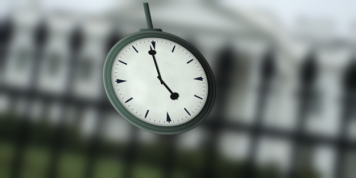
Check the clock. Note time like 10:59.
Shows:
4:59
